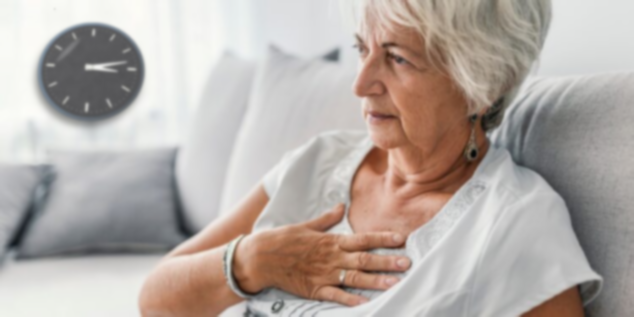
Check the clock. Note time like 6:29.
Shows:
3:13
